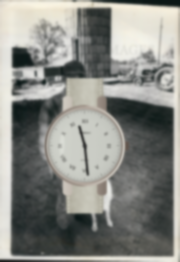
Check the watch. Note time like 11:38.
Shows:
11:29
